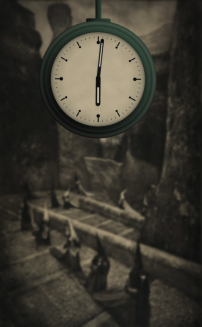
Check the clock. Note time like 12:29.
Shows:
6:01
